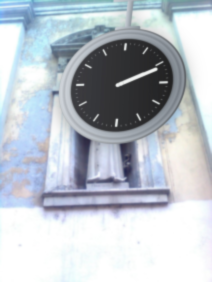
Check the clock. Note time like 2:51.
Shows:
2:11
